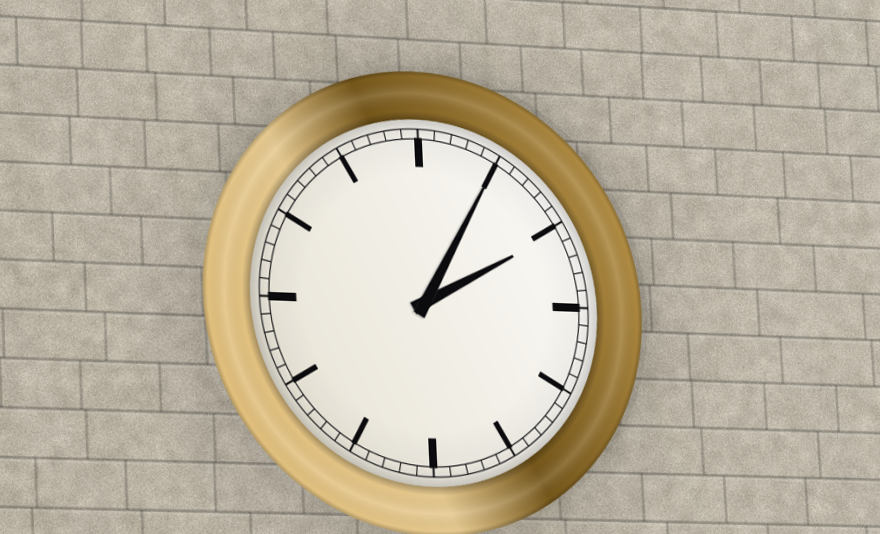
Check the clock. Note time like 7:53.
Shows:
2:05
